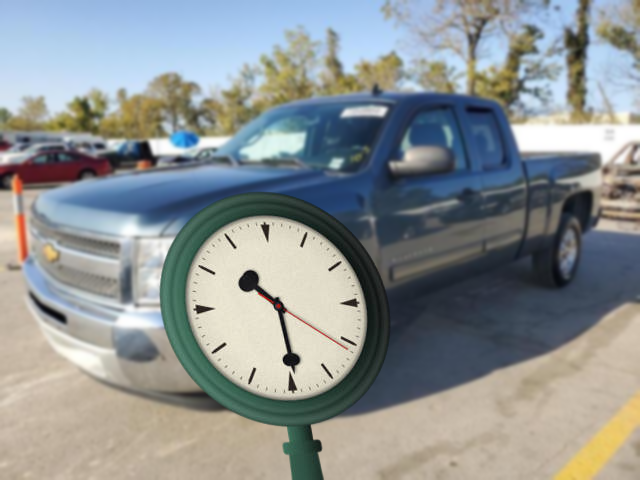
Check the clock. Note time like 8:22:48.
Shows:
10:29:21
